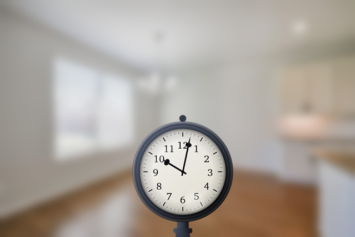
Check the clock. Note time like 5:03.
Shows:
10:02
